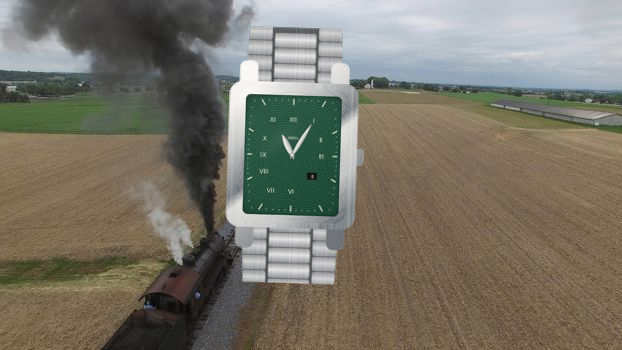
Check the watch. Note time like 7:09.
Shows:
11:05
